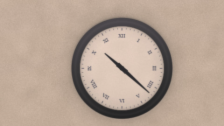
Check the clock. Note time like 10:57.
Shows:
10:22
